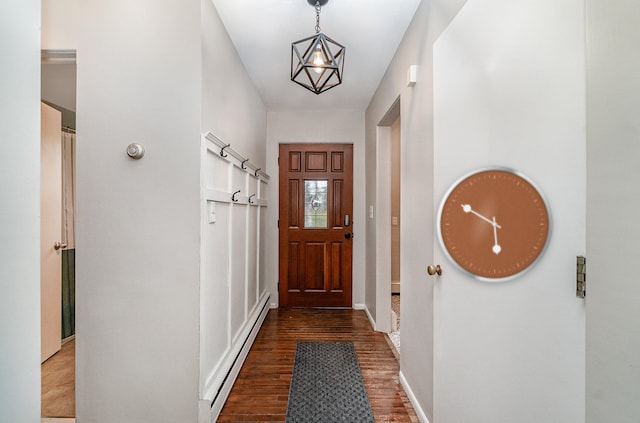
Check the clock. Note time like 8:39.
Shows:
5:50
